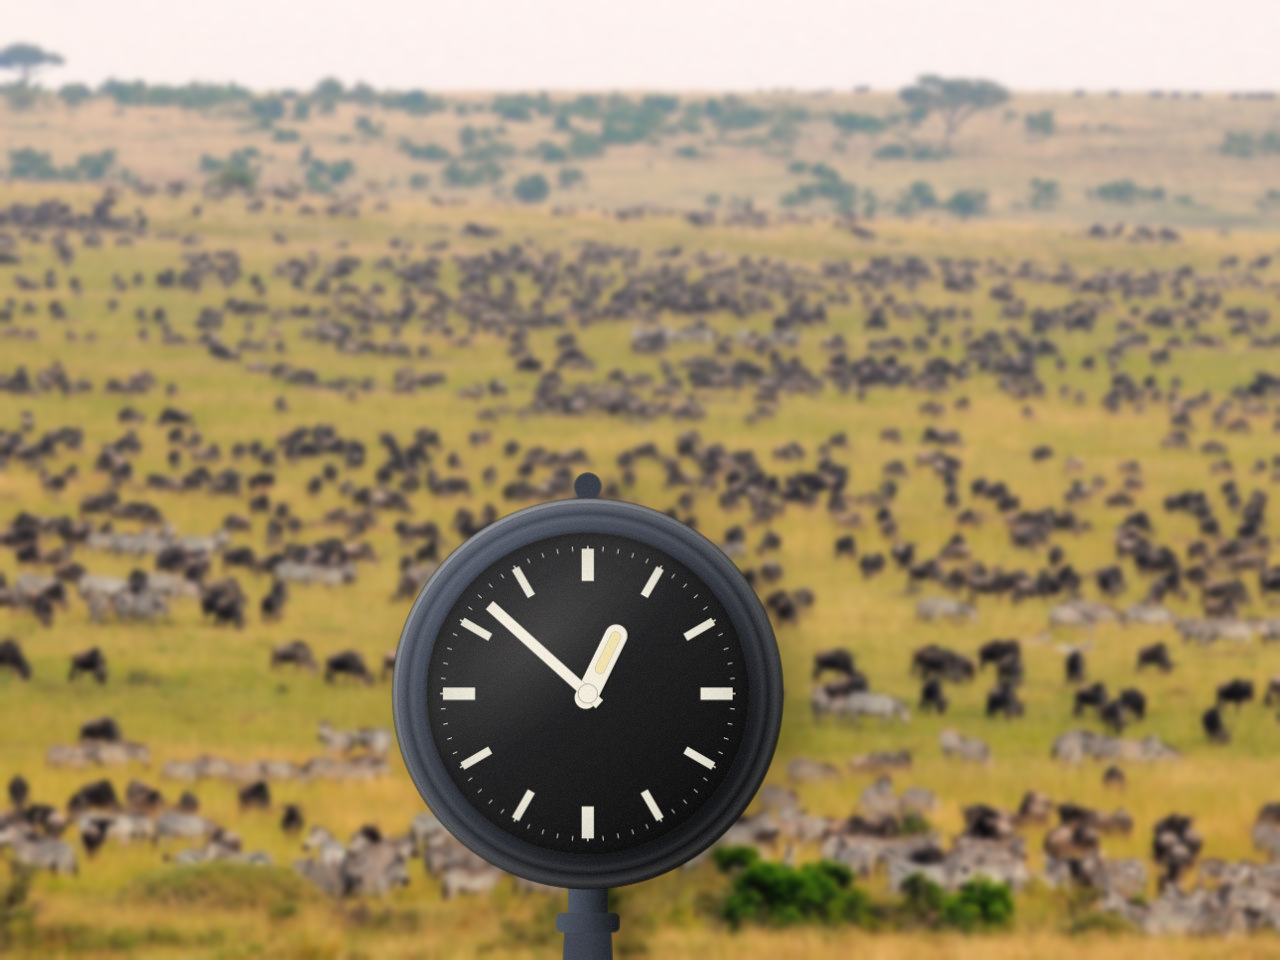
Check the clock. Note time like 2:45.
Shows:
12:52
